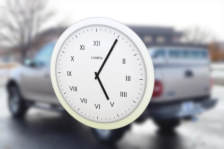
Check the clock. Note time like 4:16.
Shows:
5:05
